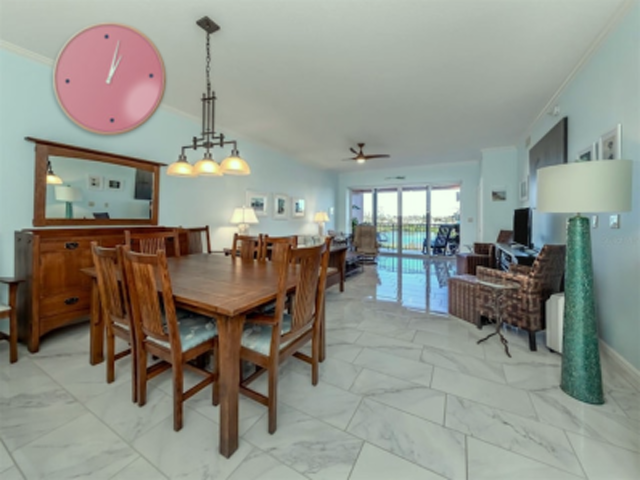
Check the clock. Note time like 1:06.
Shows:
1:03
